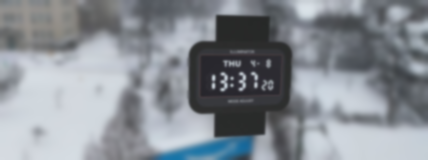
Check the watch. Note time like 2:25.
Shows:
13:37
